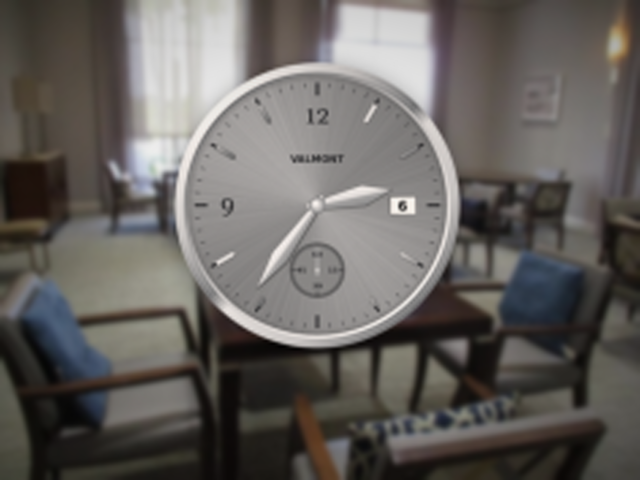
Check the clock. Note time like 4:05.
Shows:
2:36
